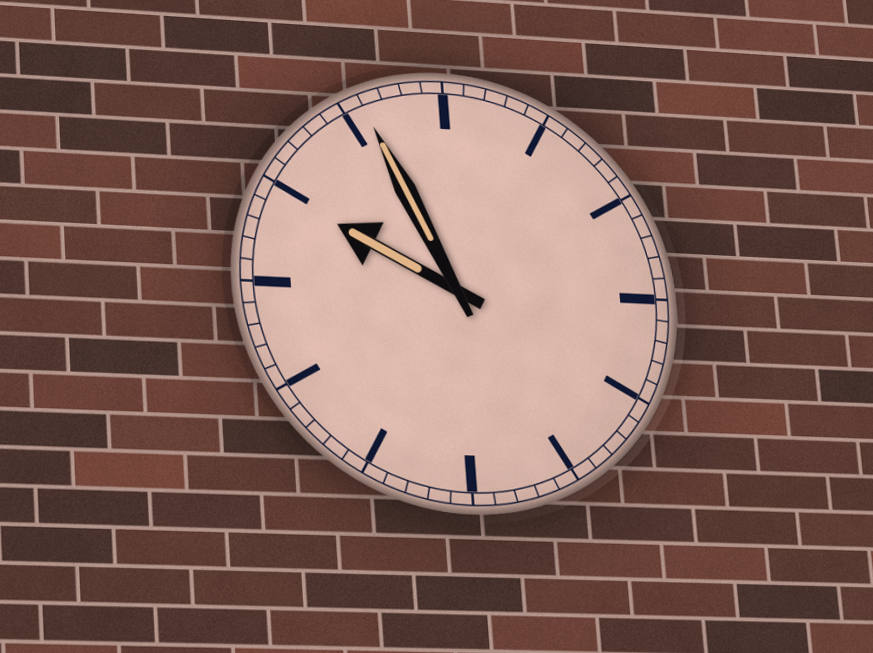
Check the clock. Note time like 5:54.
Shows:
9:56
